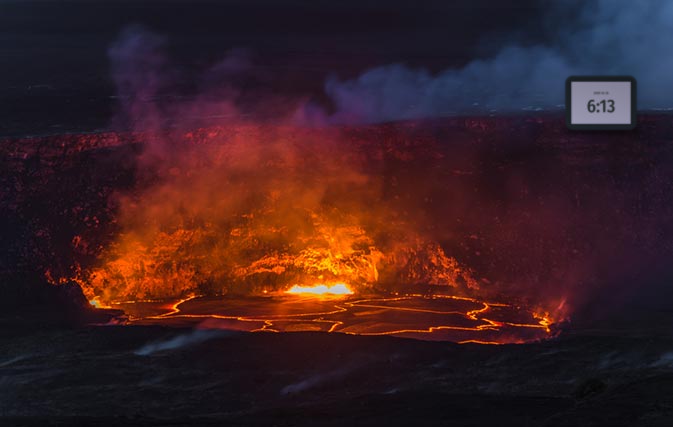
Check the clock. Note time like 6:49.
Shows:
6:13
